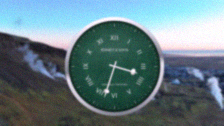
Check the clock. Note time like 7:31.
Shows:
3:33
